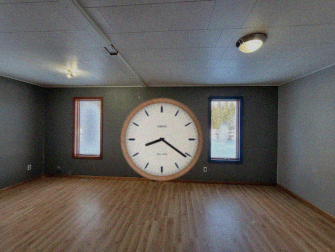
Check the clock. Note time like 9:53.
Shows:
8:21
